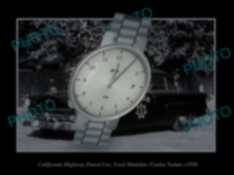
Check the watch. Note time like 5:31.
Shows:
12:05
